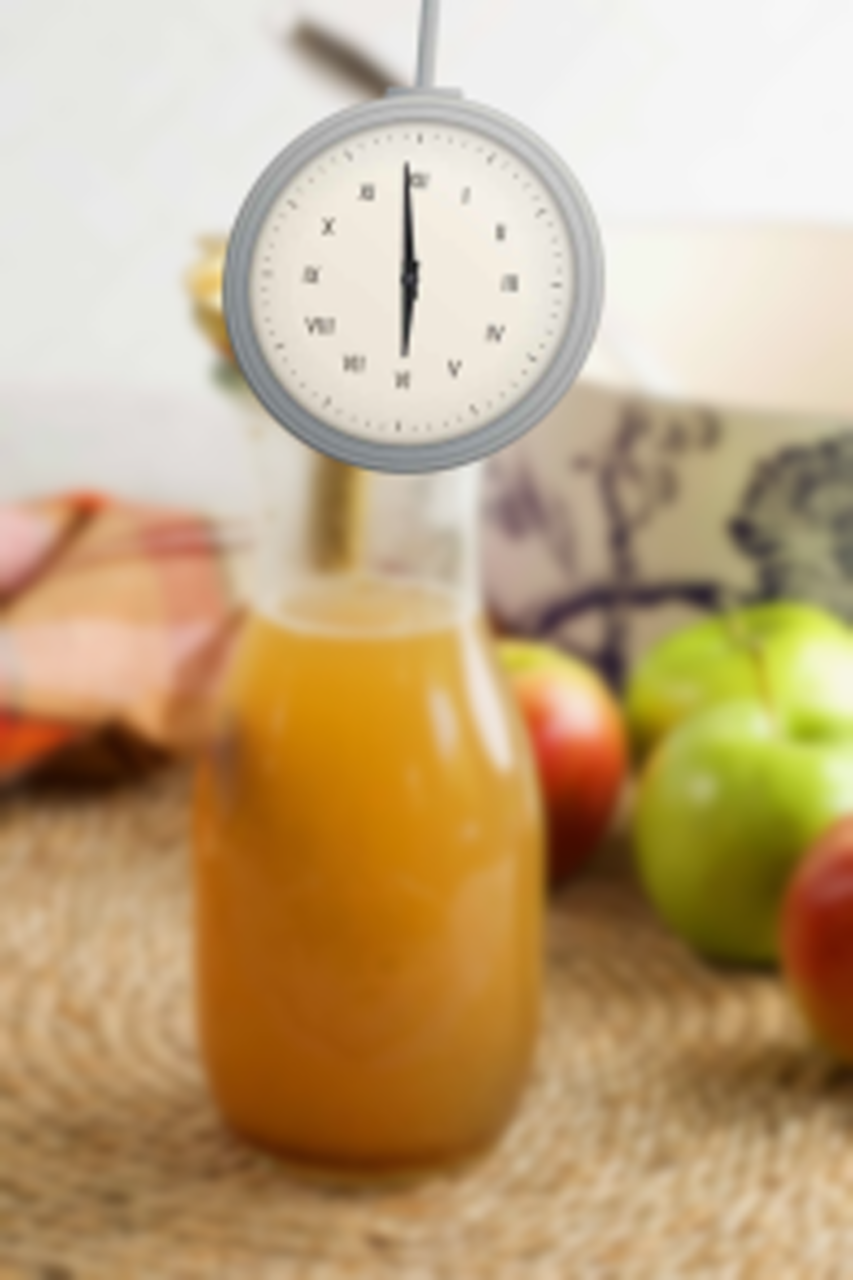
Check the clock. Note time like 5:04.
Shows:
5:59
